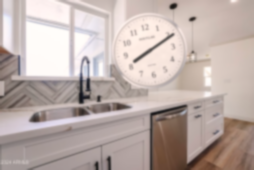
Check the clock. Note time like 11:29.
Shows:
8:11
